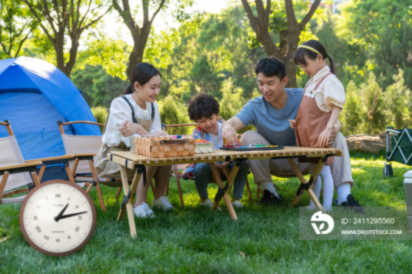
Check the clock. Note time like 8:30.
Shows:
1:13
